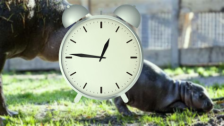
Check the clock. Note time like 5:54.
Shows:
12:46
